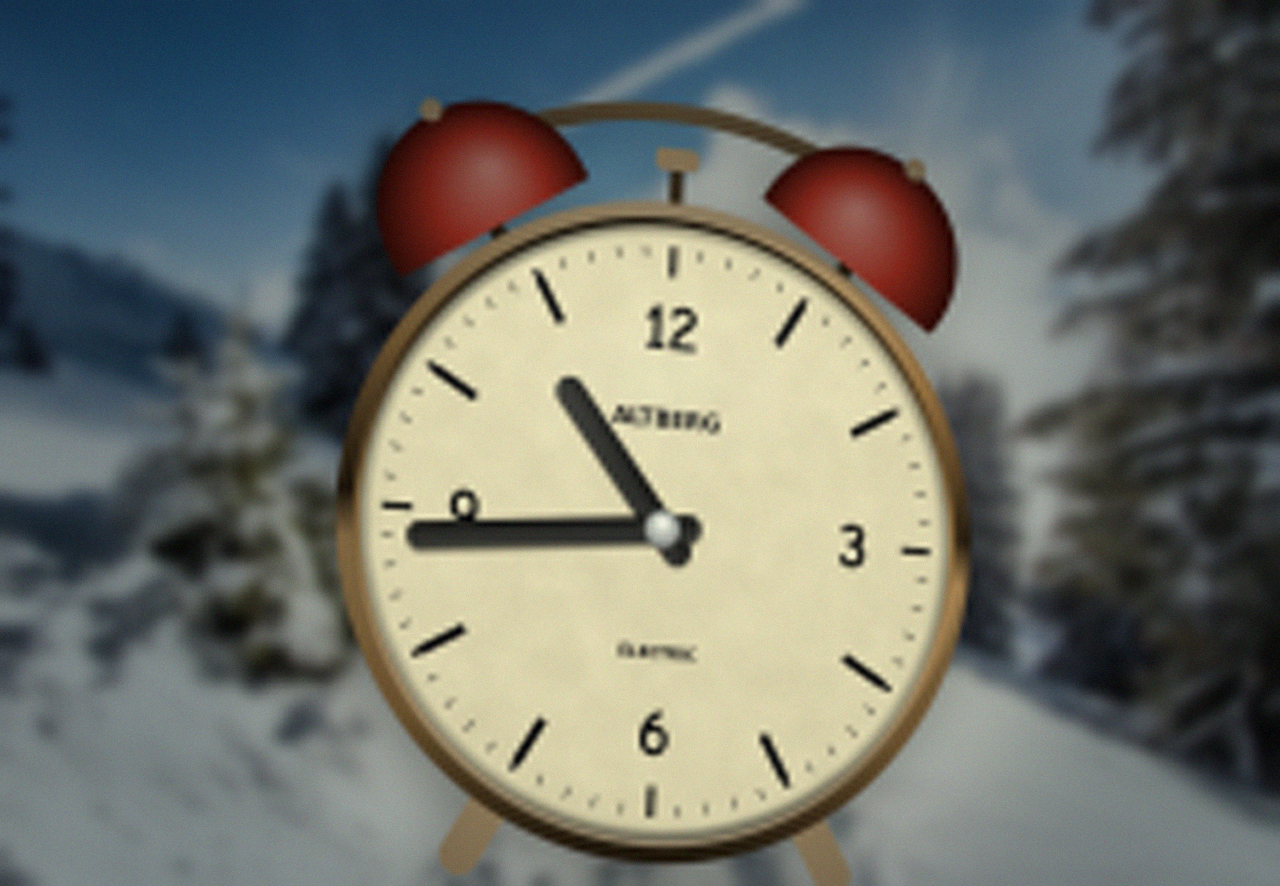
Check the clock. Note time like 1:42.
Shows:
10:44
